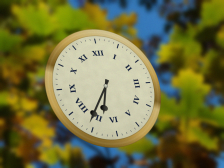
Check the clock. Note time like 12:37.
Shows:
6:36
